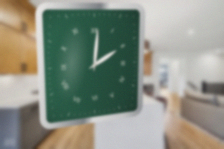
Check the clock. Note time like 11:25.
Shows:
2:01
